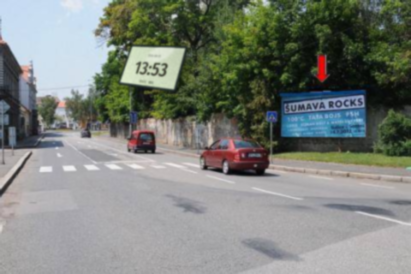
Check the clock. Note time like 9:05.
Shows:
13:53
